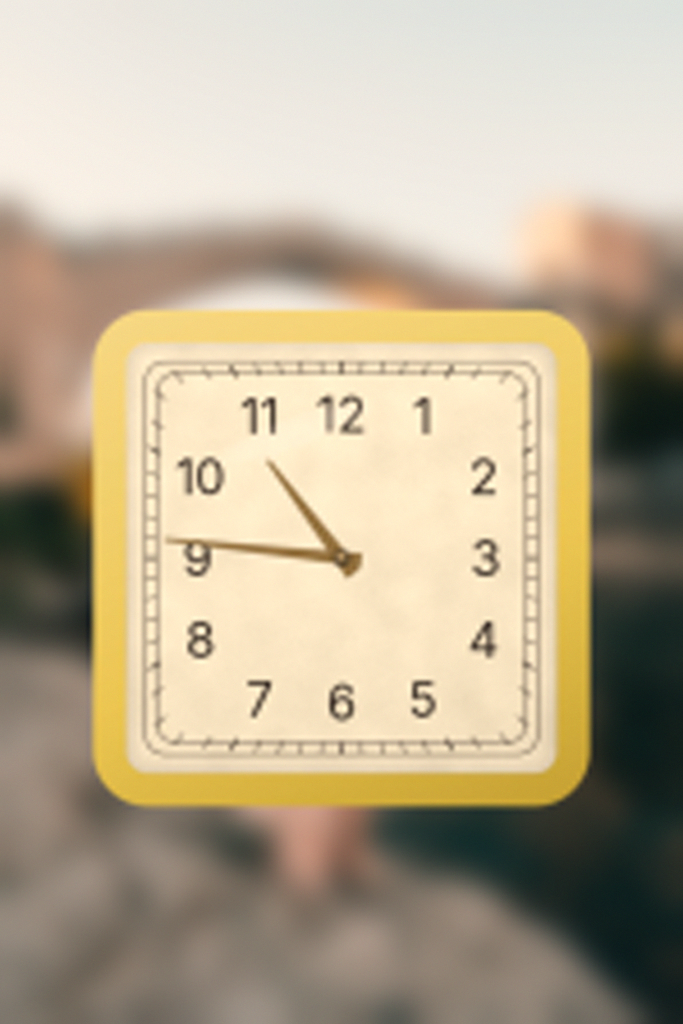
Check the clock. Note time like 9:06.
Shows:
10:46
